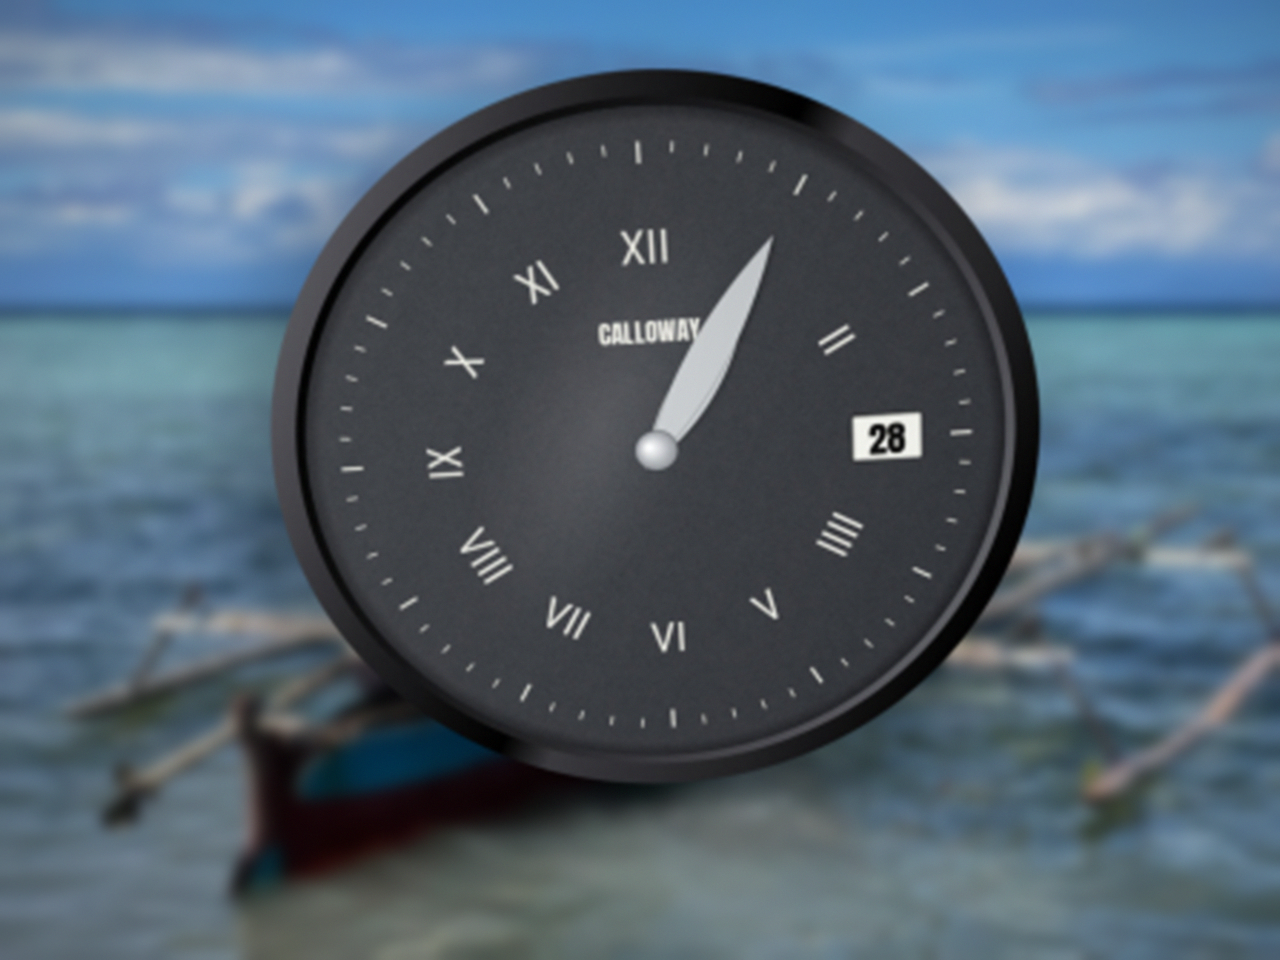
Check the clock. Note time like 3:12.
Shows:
1:05
